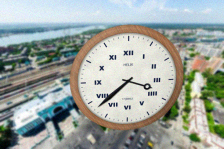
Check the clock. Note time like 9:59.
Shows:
3:38
